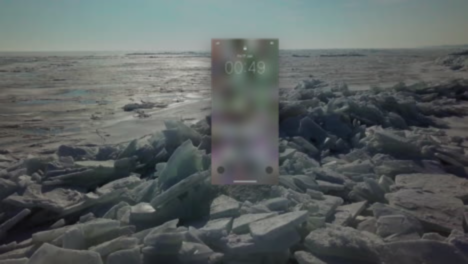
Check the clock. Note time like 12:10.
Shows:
0:49
